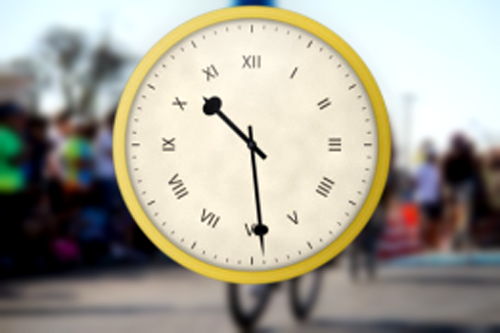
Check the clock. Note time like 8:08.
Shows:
10:29
